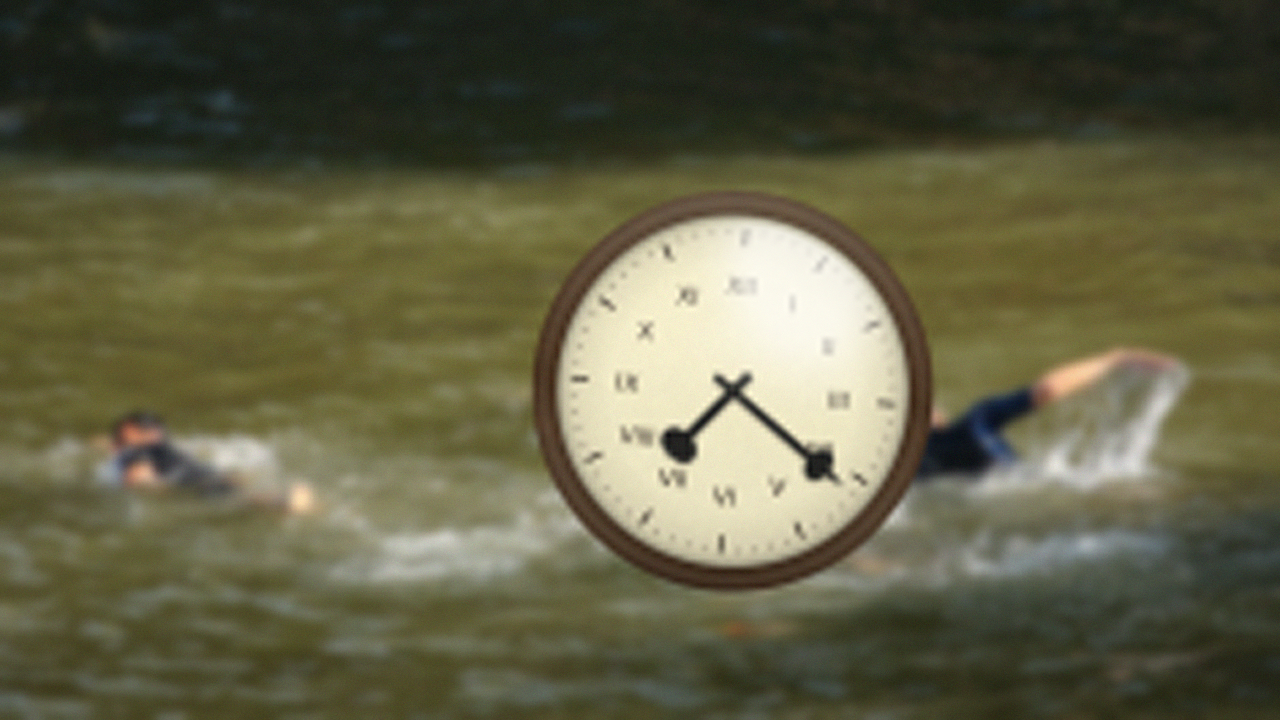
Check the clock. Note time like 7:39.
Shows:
7:21
